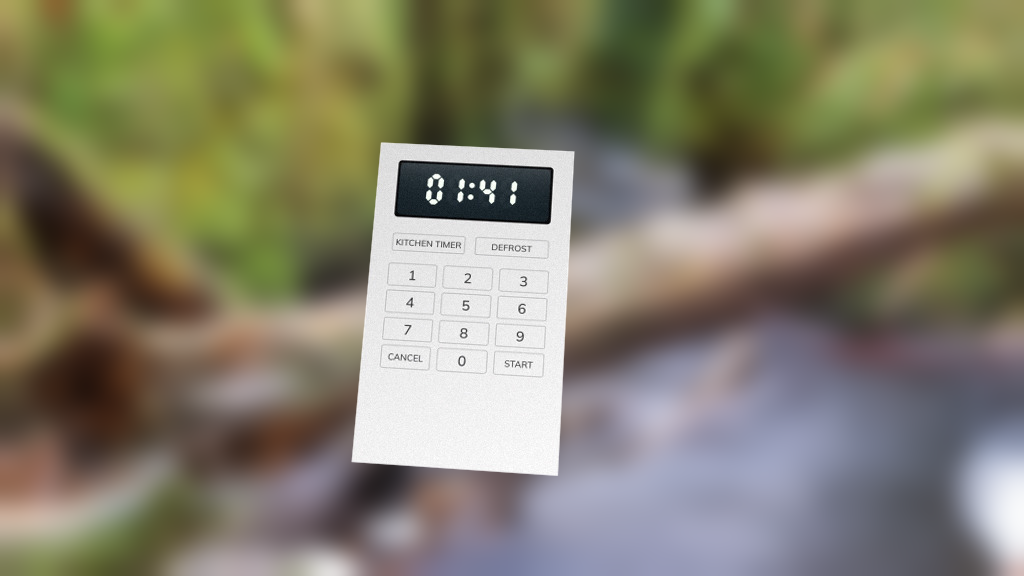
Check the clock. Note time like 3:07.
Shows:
1:41
